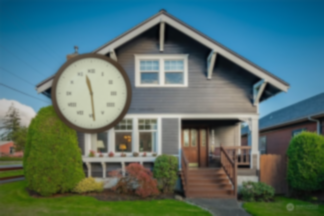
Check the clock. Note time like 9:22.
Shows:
11:29
